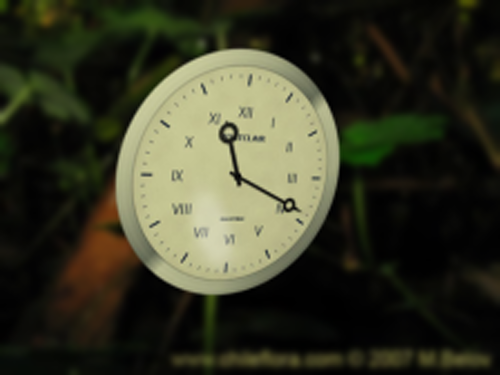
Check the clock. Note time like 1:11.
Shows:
11:19
